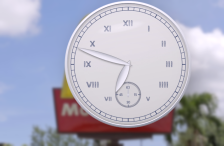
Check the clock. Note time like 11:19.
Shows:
6:48
